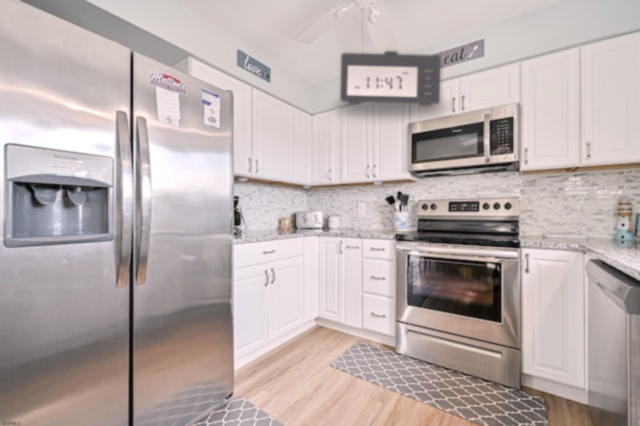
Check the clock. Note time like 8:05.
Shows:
11:47
